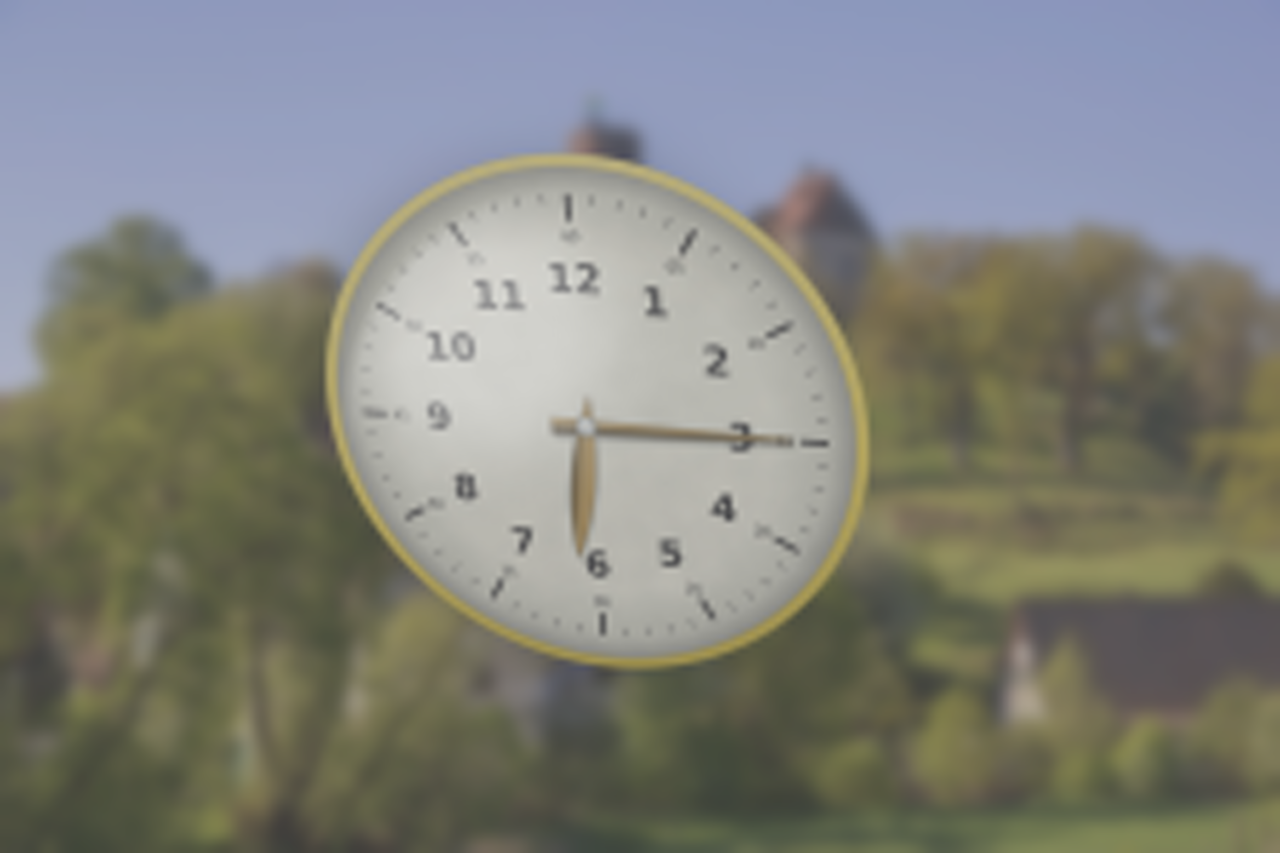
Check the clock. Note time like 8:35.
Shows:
6:15
